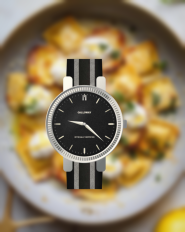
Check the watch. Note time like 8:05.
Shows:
9:22
